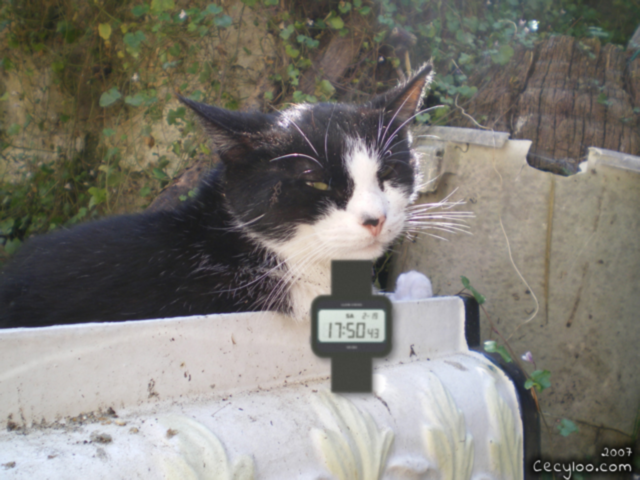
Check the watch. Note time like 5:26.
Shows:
17:50
